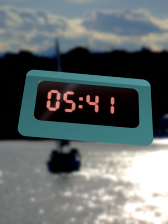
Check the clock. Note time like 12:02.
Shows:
5:41
